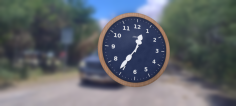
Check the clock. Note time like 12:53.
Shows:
12:36
